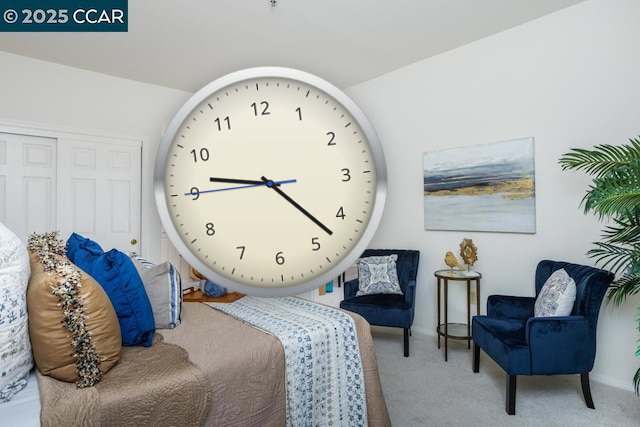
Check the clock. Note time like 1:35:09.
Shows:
9:22:45
